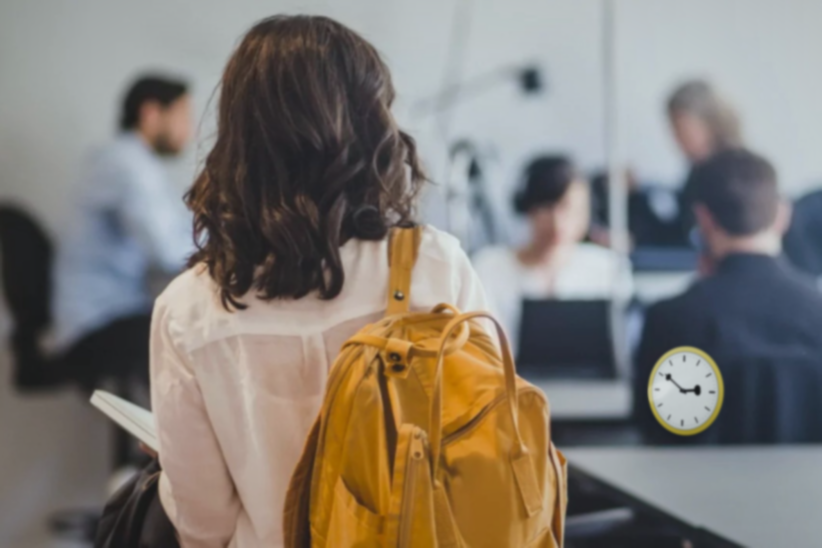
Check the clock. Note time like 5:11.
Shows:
2:51
